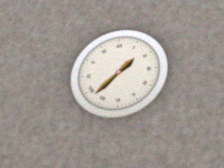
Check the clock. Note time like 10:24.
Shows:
1:38
